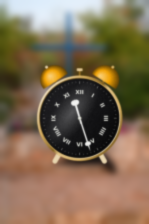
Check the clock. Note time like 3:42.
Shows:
11:27
